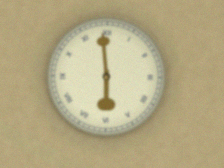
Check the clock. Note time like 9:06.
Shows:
5:59
